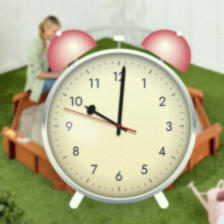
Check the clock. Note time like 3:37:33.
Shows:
10:00:48
